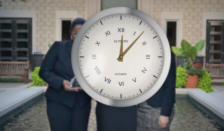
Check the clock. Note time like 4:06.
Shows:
12:07
